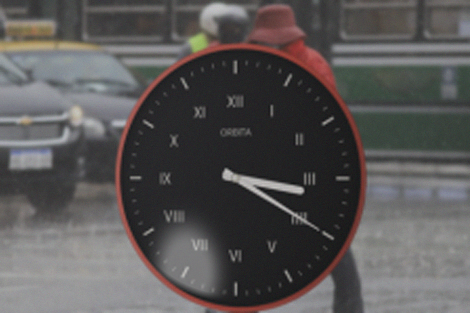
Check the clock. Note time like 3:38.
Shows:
3:20
